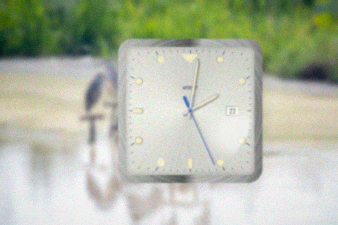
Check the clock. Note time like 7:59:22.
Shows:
2:01:26
